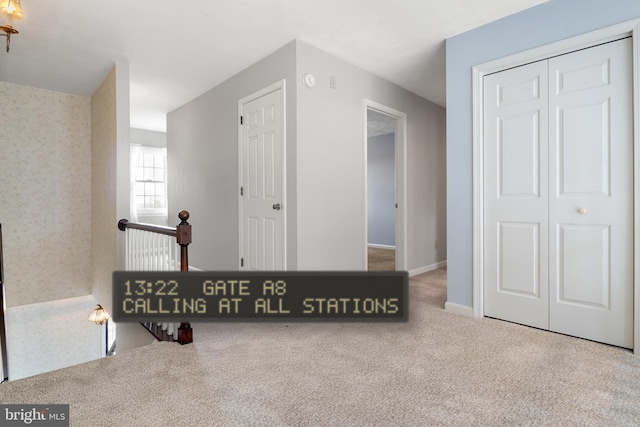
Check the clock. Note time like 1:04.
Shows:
13:22
